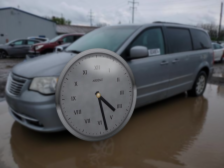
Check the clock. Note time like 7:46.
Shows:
4:28
